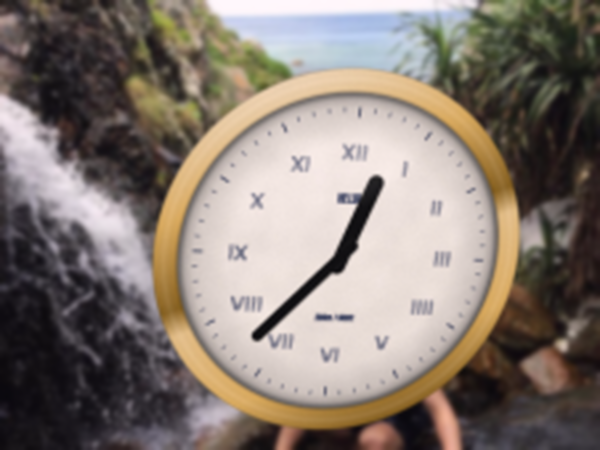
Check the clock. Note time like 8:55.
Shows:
12:37
